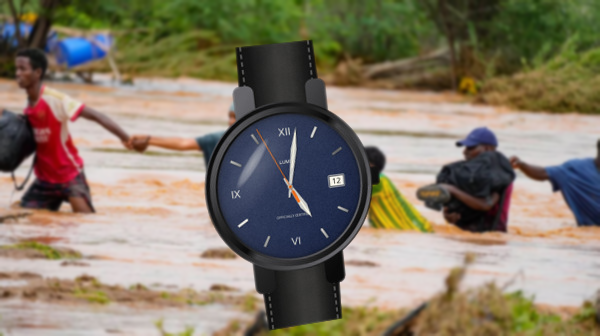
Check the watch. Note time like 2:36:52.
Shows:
5:01:56
